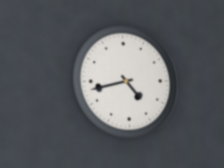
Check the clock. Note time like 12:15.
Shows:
4:43
